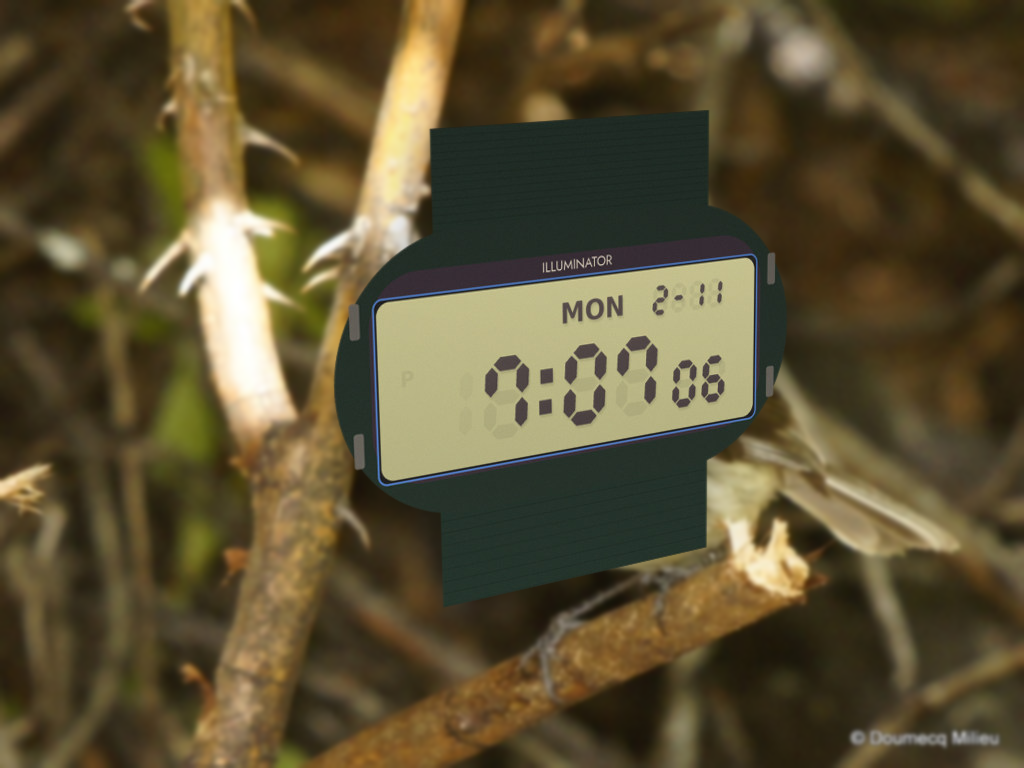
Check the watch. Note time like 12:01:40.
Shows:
7:07:06
